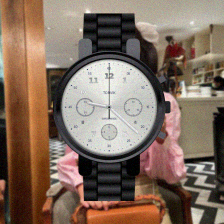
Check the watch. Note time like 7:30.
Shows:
9:22
